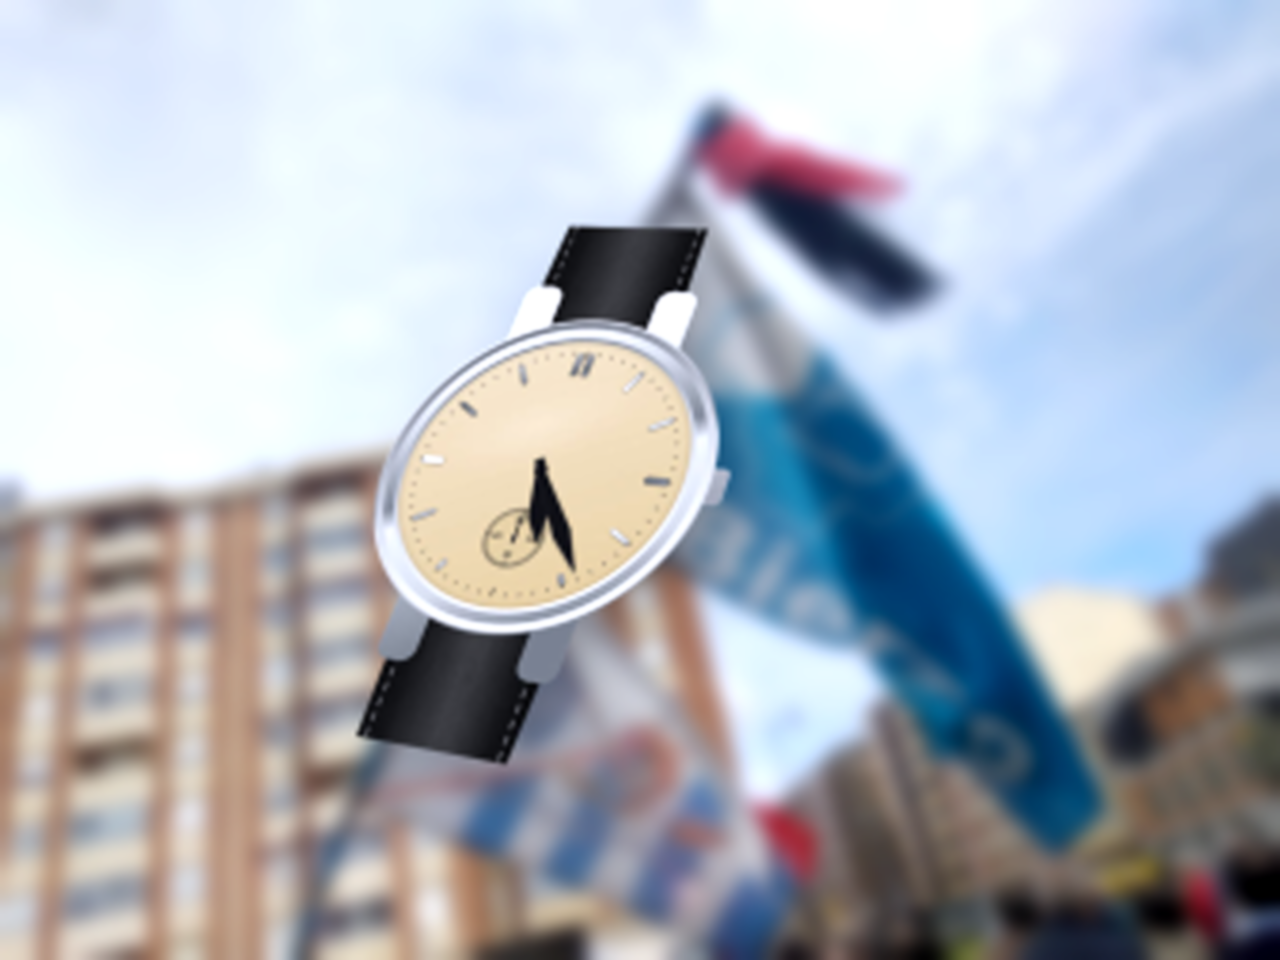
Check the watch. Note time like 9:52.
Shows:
5:24
